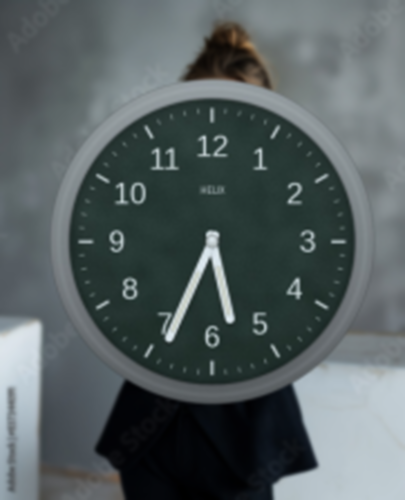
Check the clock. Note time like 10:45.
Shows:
5:34
